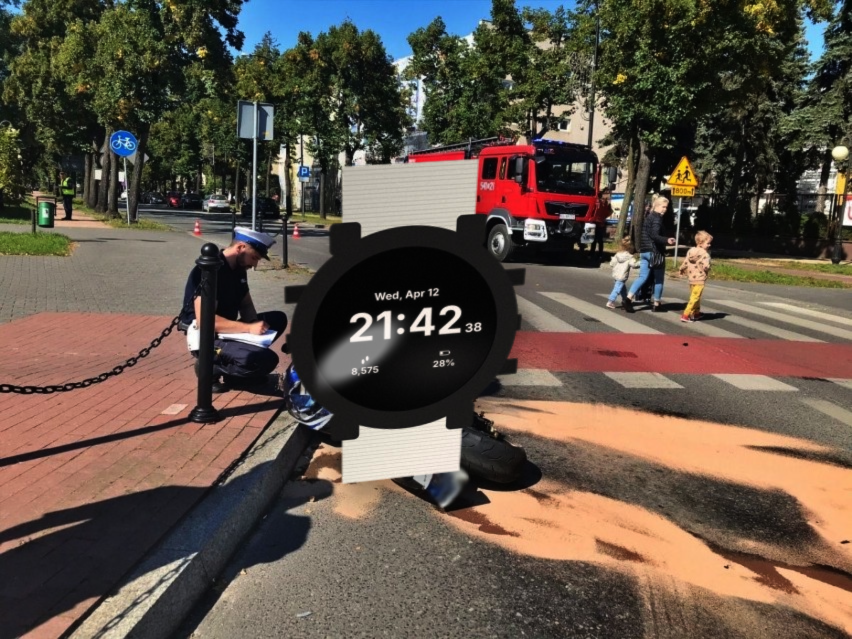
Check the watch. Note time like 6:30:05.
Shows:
21:42:38
